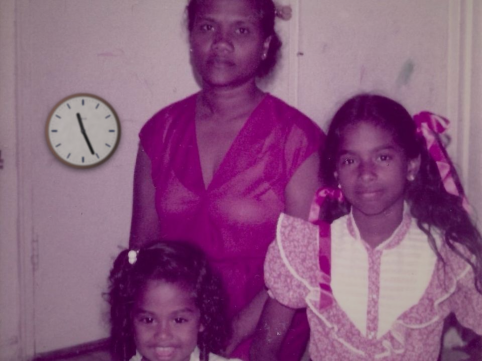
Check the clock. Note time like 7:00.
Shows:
11:26
